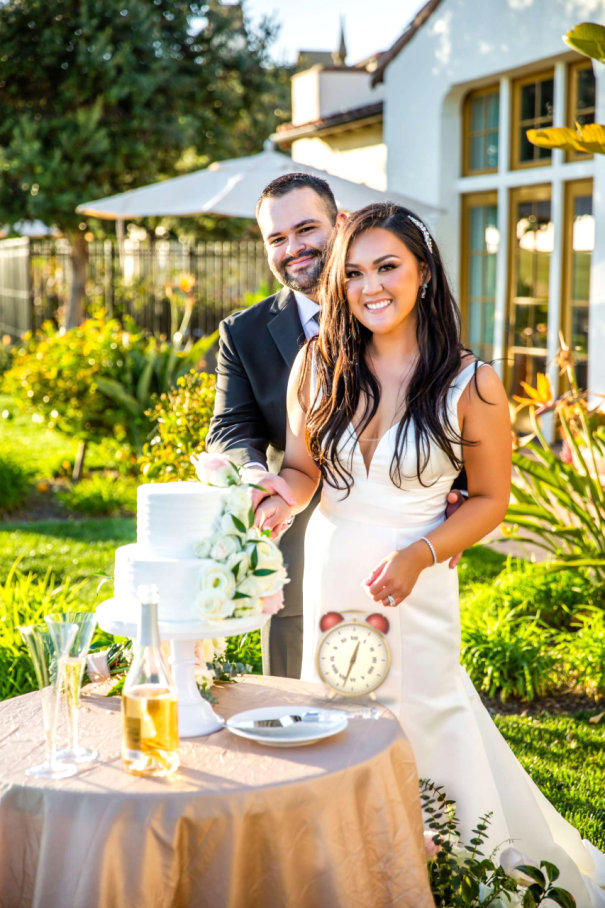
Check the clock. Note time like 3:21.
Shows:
12:33
